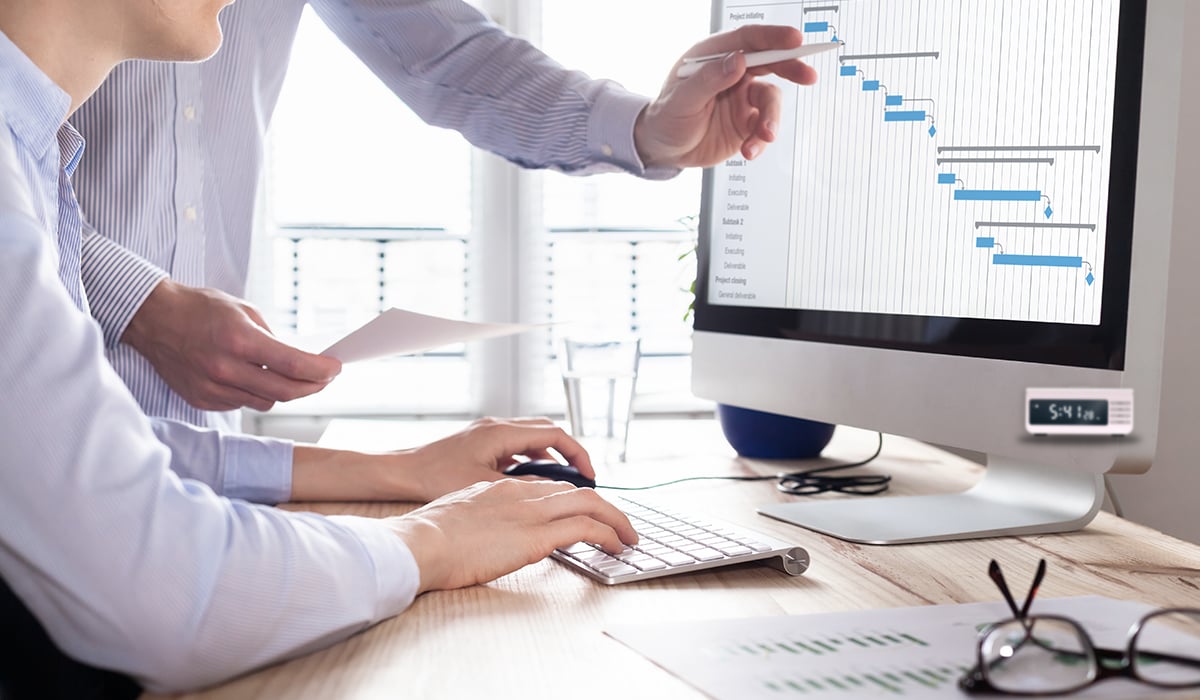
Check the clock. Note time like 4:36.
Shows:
5:41
